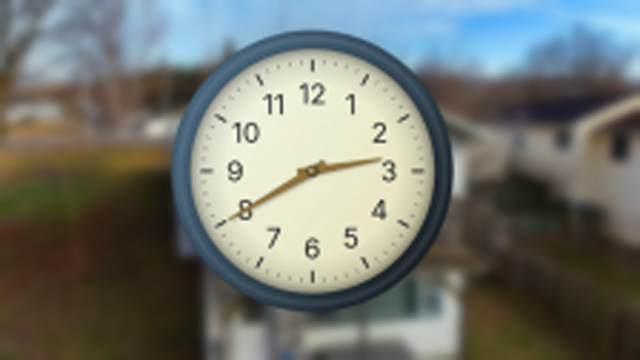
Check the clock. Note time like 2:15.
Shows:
2:40
